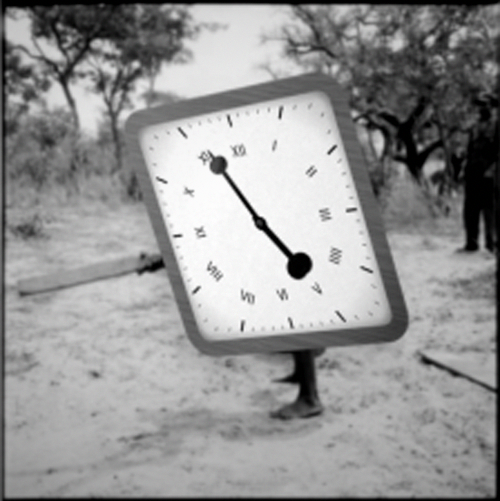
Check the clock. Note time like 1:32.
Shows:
4:56
